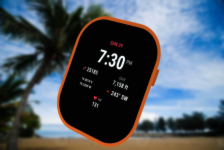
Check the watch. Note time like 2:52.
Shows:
7:30
